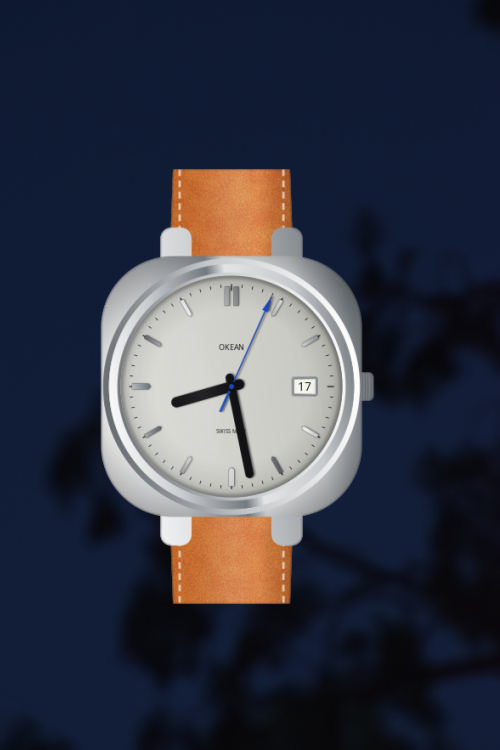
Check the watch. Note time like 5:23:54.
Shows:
8:28:04
